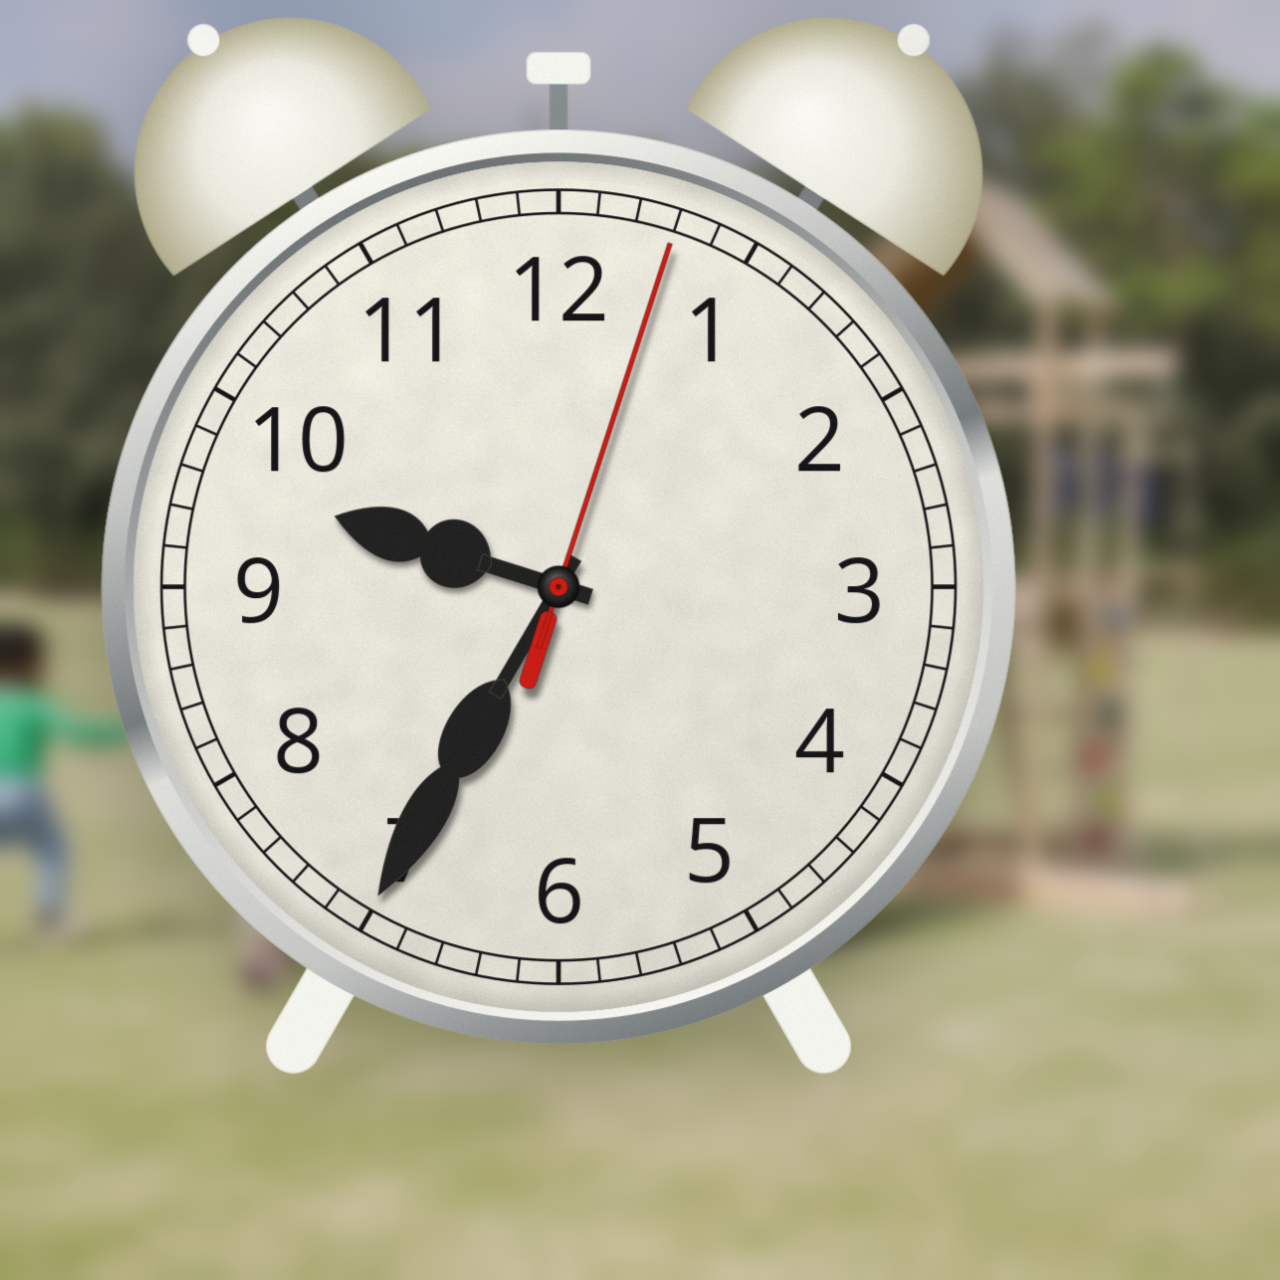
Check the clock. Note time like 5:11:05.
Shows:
9:35:03
